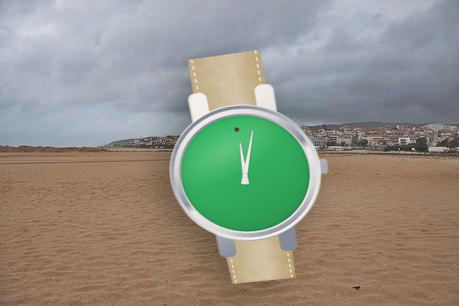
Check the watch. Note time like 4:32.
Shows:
12:03
